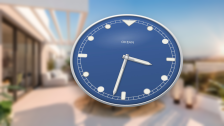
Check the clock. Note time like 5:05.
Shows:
3:32
